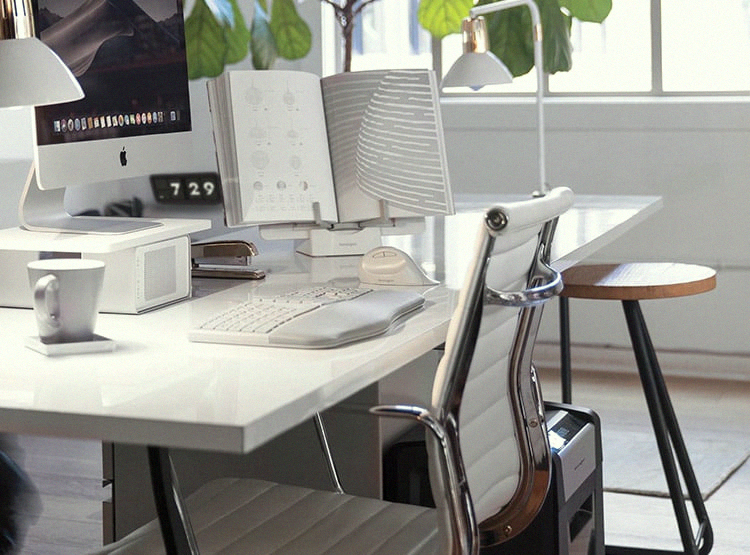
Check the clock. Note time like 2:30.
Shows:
7:29
